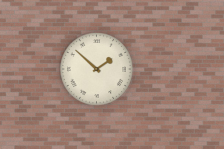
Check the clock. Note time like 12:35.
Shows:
1:52
